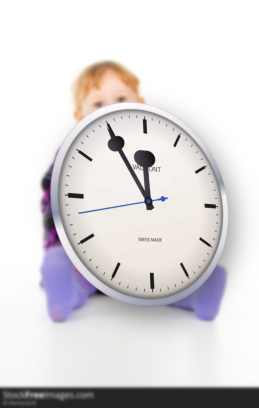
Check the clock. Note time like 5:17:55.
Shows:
11:54:43
